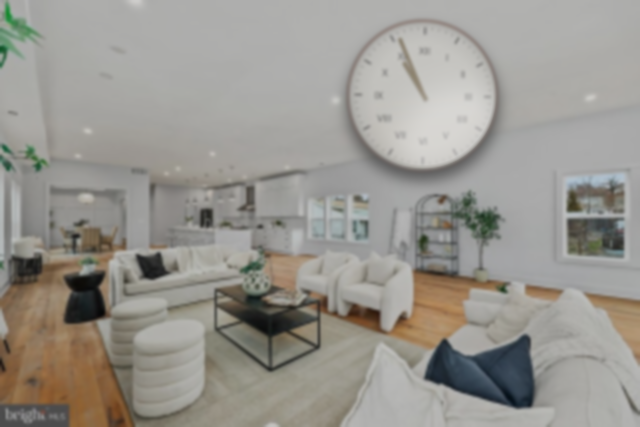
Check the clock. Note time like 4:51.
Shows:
10:56
